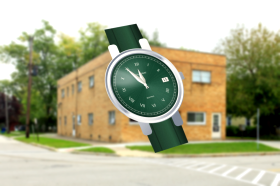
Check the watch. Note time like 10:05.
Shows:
11:55
